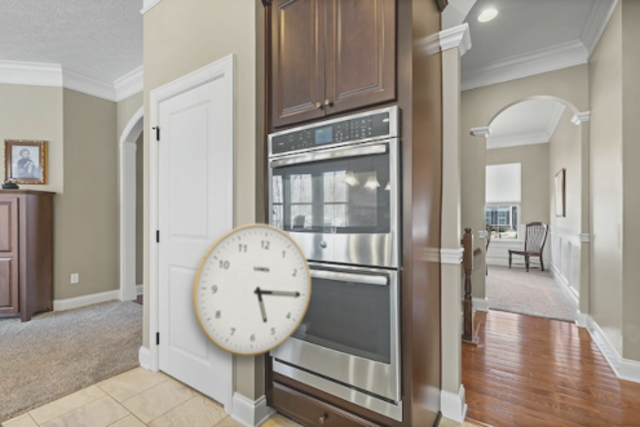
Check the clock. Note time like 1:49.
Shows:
5:15
